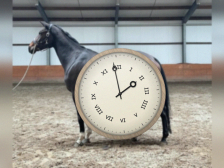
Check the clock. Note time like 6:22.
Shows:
1:59
